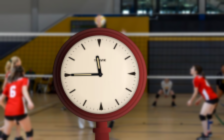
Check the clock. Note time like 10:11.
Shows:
11:45
